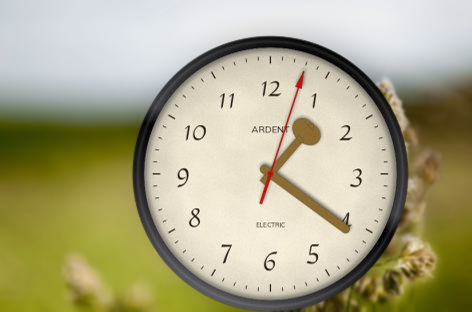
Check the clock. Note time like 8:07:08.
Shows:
1:21:03
